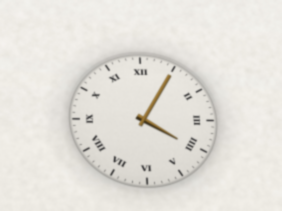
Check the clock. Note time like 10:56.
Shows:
4:05
